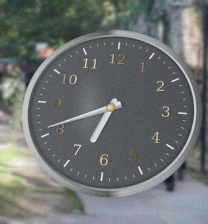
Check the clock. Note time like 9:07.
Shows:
6:41
